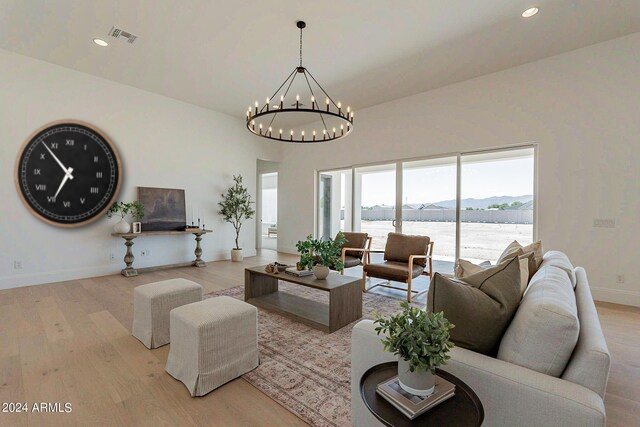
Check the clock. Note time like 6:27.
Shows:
6:53
